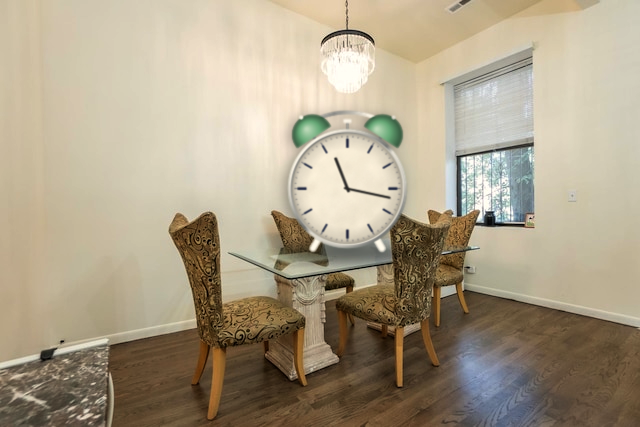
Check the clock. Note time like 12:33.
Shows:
11:17
